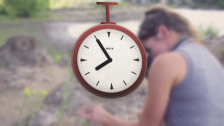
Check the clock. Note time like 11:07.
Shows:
7:55
